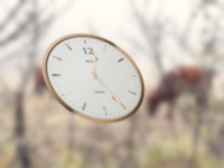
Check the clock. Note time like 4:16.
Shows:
12:25
